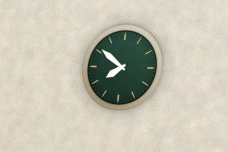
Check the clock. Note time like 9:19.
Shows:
7:51
